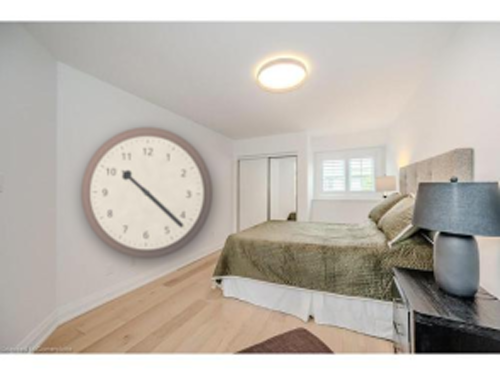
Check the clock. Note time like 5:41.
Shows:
10:22
